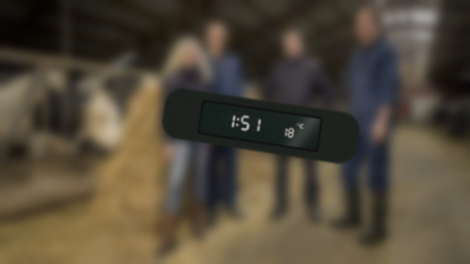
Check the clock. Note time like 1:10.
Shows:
1:51
